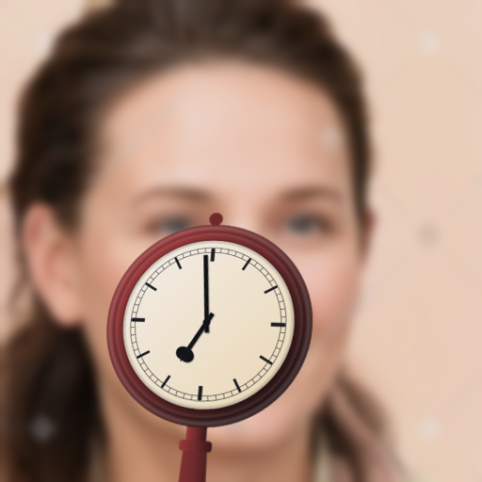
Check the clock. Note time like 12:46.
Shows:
6:59
